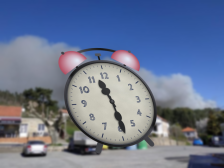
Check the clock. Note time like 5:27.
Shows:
11:29
